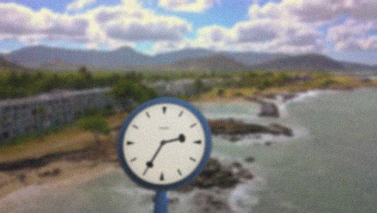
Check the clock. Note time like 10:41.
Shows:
2:35
